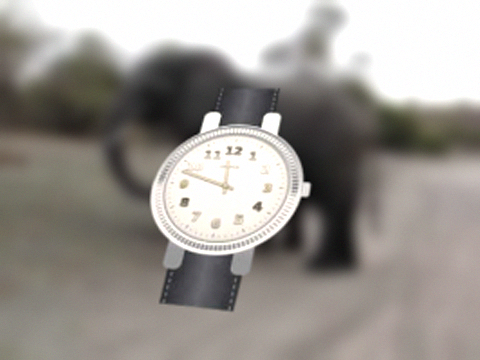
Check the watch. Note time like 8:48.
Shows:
11:48
